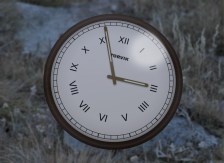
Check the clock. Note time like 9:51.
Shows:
2:56
